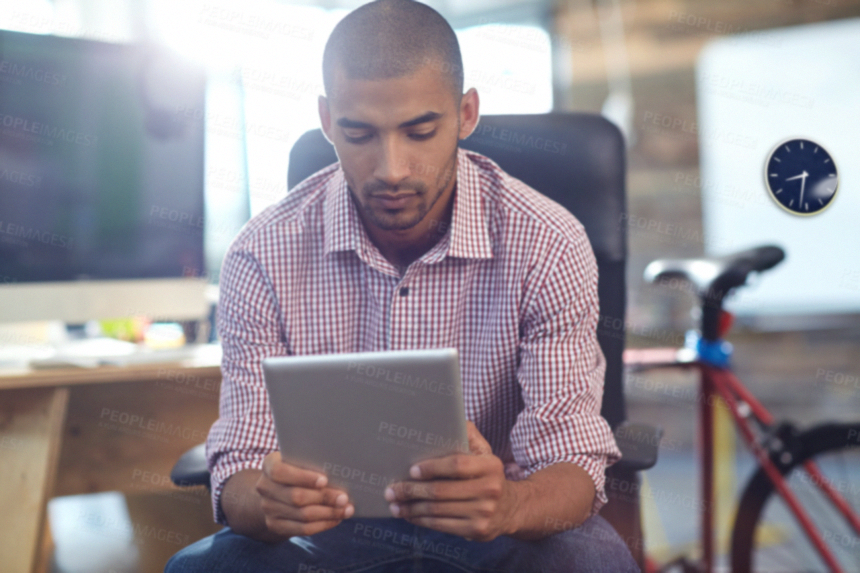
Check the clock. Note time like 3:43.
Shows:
8:32
